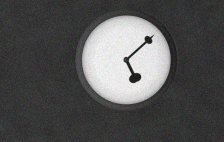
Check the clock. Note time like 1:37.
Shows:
5:08
